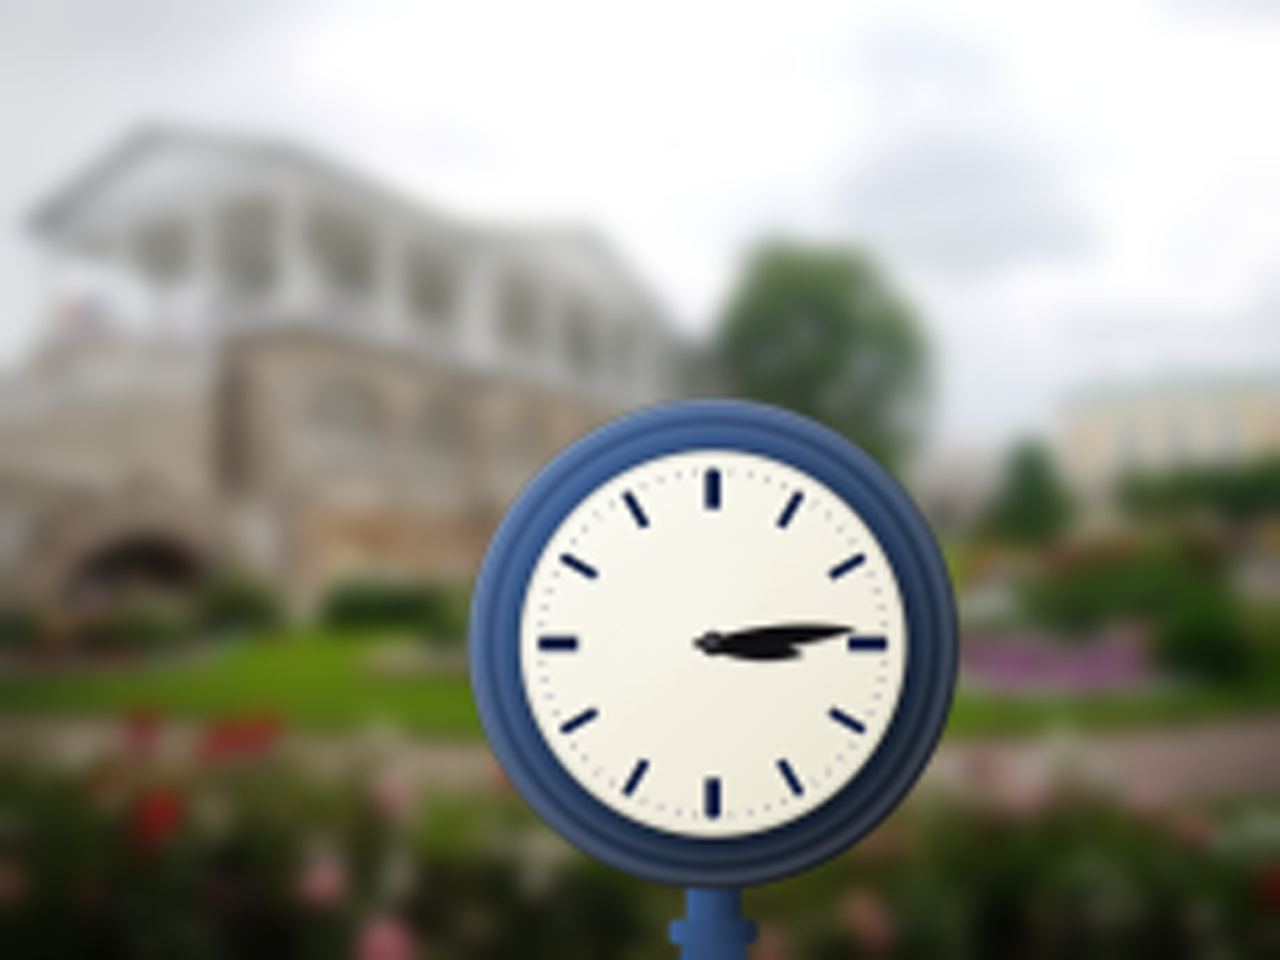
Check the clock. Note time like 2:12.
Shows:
3:14
